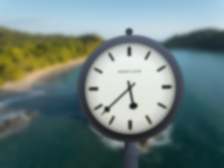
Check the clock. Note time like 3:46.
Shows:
5:38
